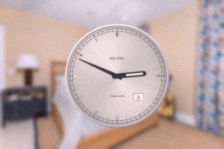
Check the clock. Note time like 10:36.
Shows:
2:49
